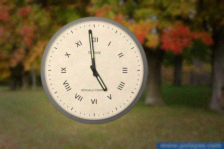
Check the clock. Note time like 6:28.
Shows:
4:59
